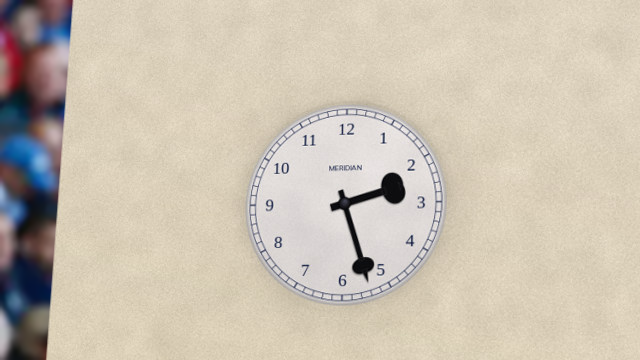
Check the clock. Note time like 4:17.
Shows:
2:27
